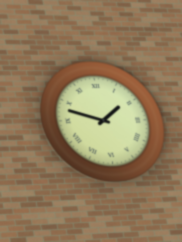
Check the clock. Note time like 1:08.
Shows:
1:48
